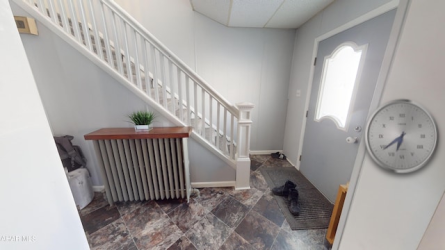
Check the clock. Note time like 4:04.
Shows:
6:39
